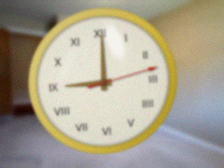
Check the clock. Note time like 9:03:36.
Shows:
9:00:13
